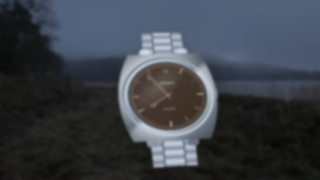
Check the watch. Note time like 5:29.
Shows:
7:54
